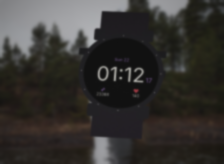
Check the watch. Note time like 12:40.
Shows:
1:12
